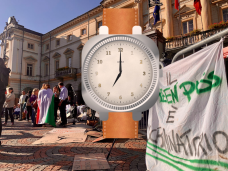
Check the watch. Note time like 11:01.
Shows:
7:00
